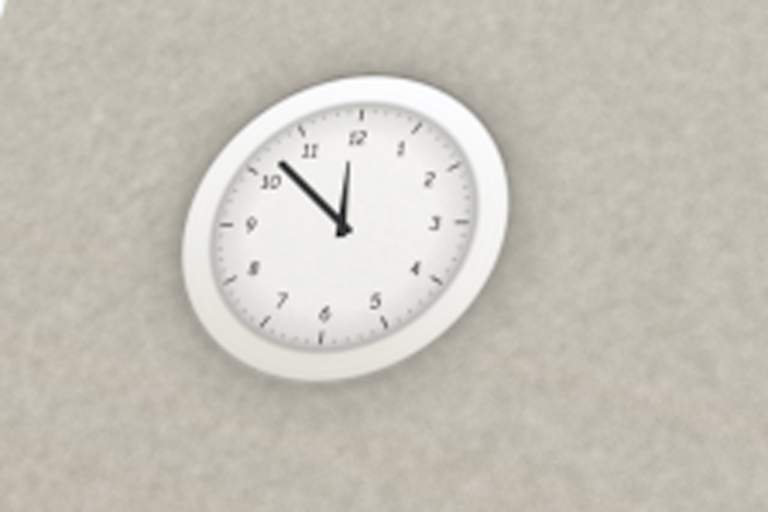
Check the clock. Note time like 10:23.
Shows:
11:52
